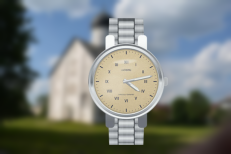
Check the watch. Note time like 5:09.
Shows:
4:13
